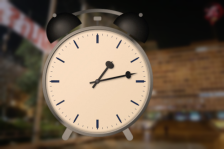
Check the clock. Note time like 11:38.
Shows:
1:13
